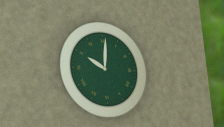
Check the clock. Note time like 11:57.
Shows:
10:01
